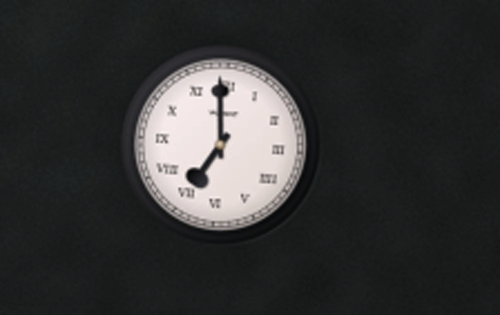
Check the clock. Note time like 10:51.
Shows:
6:59
